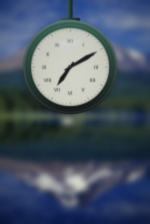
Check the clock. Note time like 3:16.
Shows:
7:10
